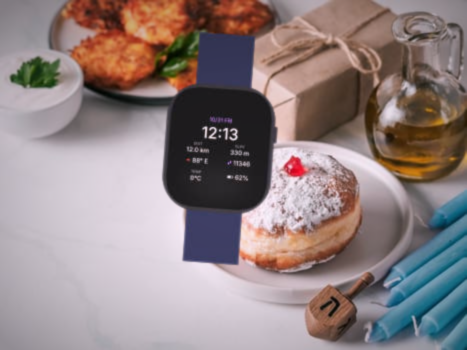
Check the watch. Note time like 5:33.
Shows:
12:13
